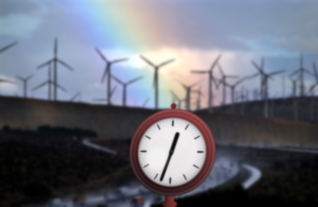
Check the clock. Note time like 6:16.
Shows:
12:33
